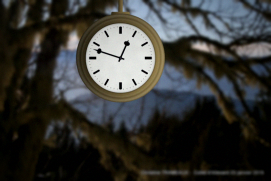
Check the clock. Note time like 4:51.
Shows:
12:48
